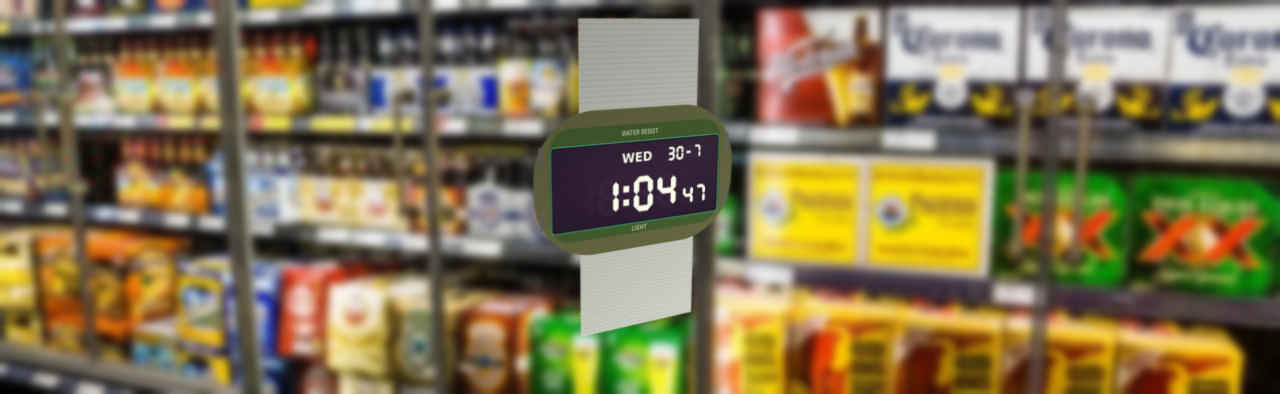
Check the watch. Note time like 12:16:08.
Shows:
1:04:47
